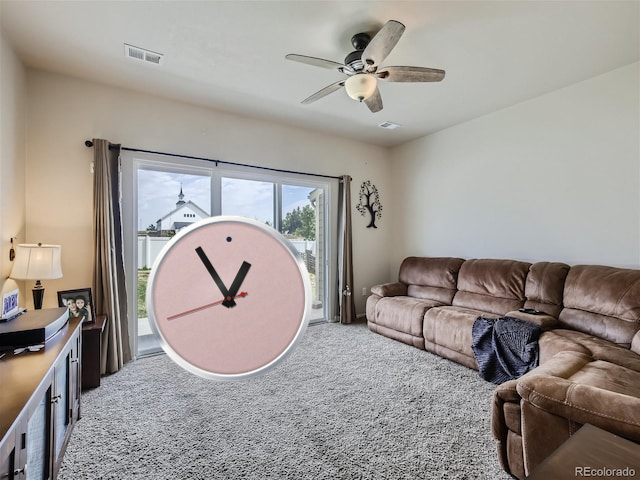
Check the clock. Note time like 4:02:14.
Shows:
12:54:42
